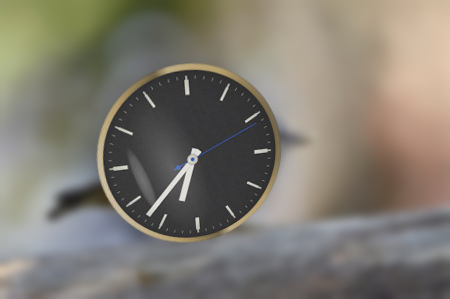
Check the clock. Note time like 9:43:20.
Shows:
6:37:11
